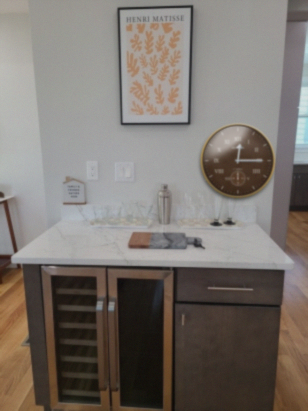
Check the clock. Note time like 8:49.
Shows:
12:15
